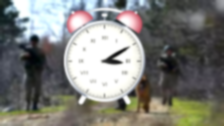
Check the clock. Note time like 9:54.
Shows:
3:10
